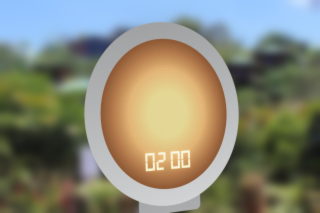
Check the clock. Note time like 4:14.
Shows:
2:00
